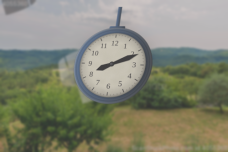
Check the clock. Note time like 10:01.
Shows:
8:11
